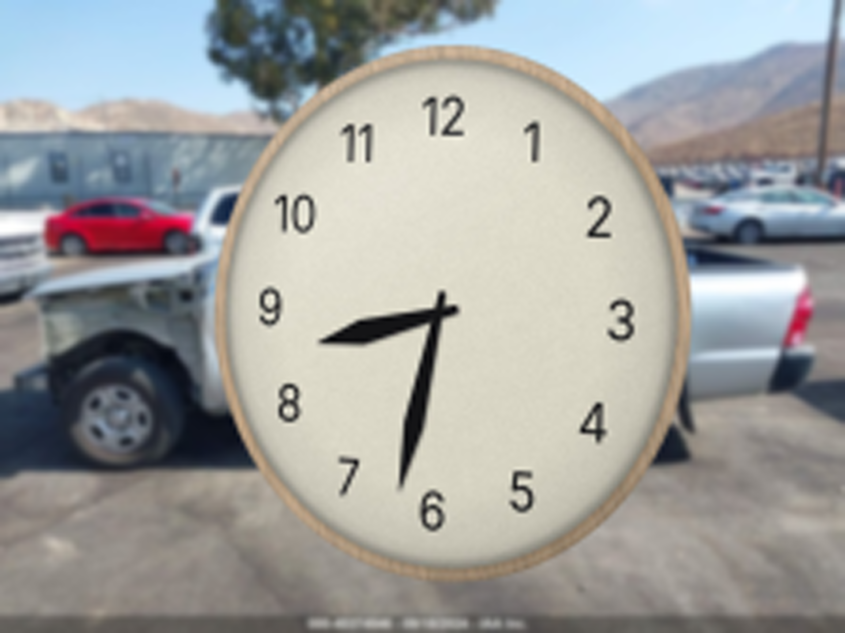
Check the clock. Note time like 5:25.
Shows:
8:32
